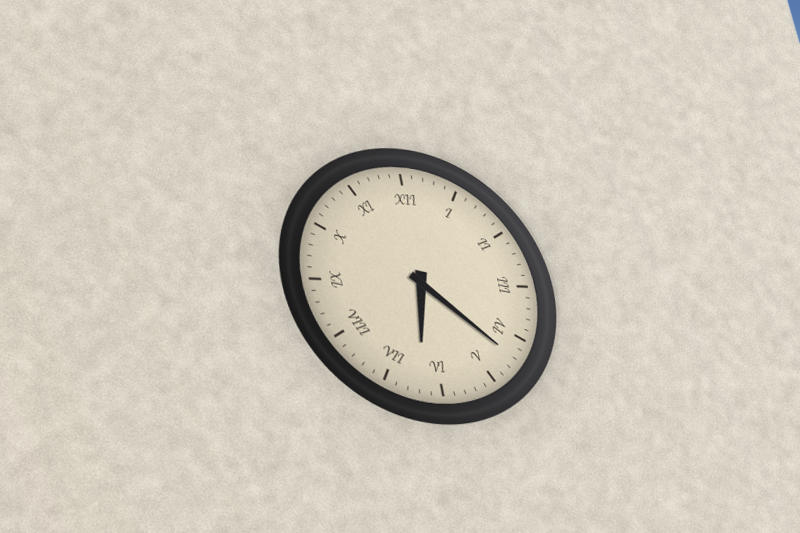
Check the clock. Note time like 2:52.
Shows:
6:22
